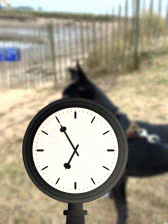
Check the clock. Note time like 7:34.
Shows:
6:55
